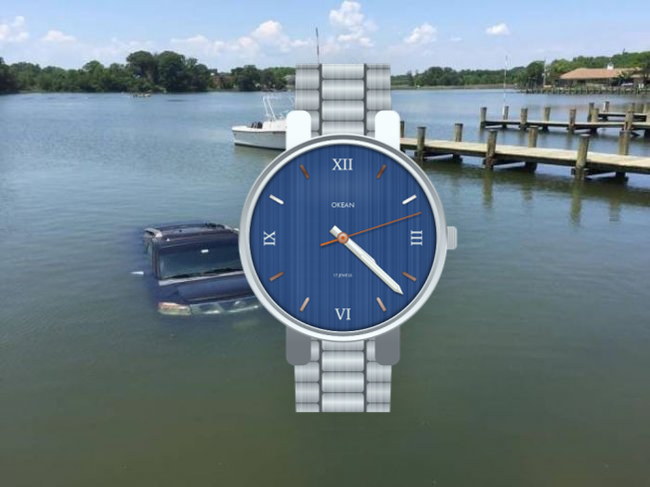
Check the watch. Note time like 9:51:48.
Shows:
4:22:12
